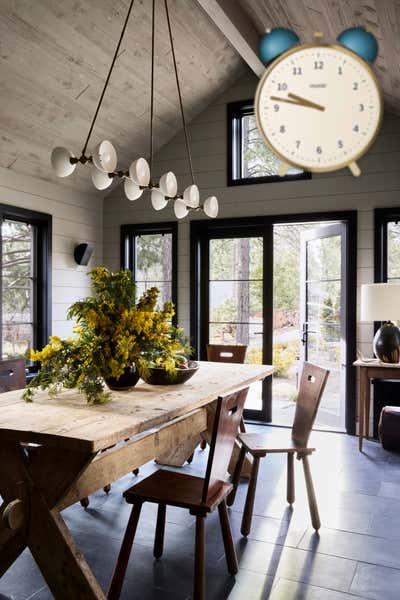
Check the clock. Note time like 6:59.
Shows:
9:47
